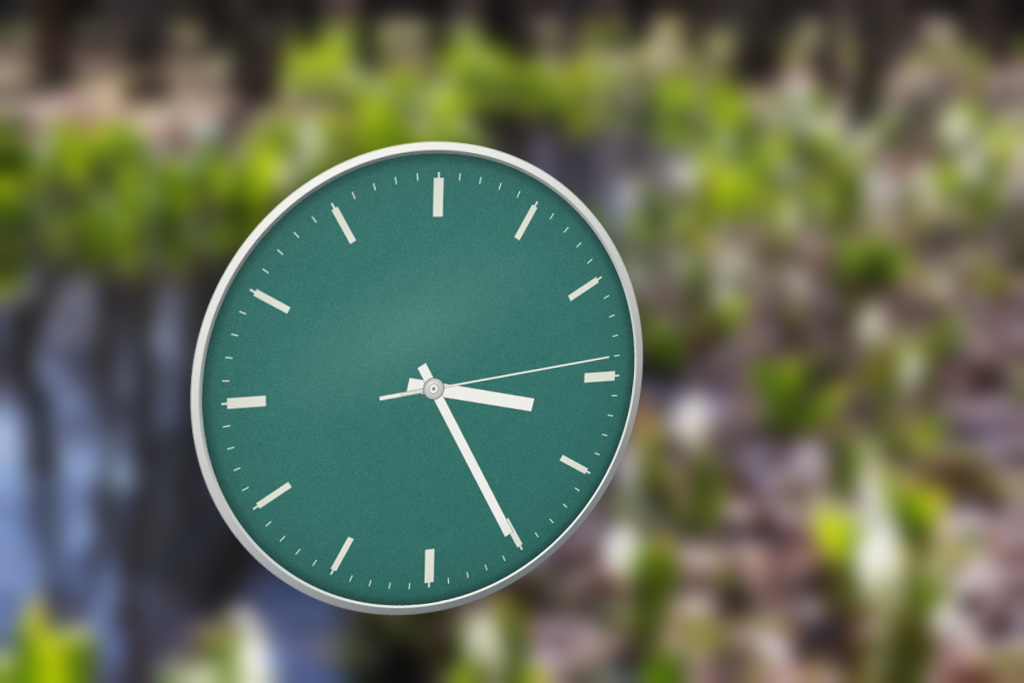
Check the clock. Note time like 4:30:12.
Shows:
3:25:14
